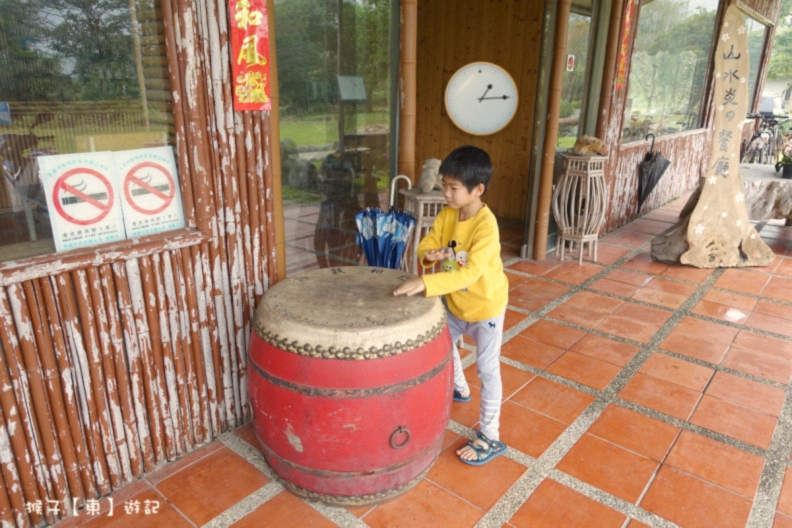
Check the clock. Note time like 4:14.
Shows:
1:15
